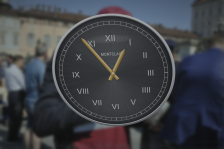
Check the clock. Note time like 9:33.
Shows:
12:54
